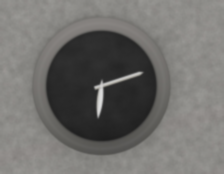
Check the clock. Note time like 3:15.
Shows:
6:12
